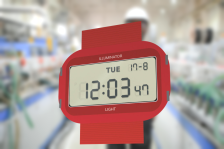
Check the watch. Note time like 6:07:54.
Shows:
12:03:47
